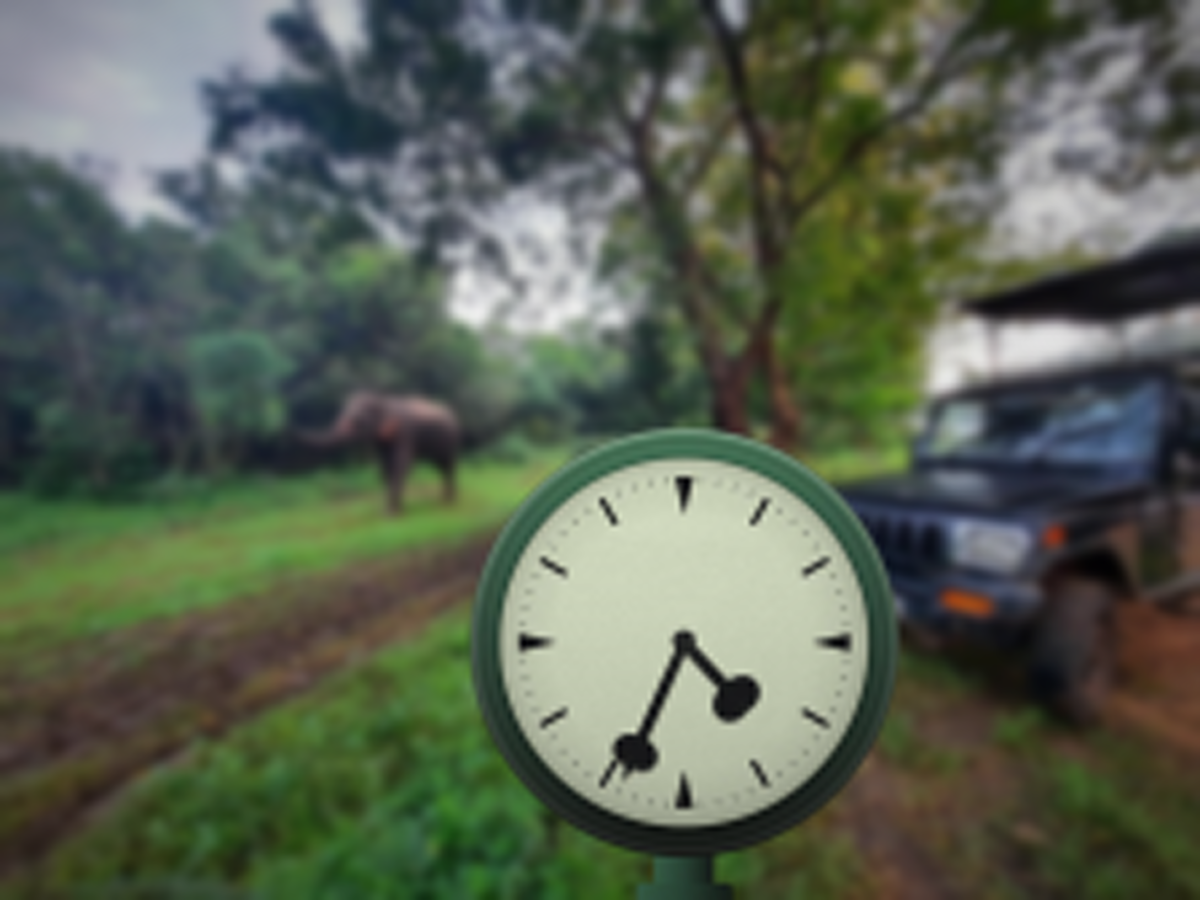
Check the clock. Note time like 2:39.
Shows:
4:34
